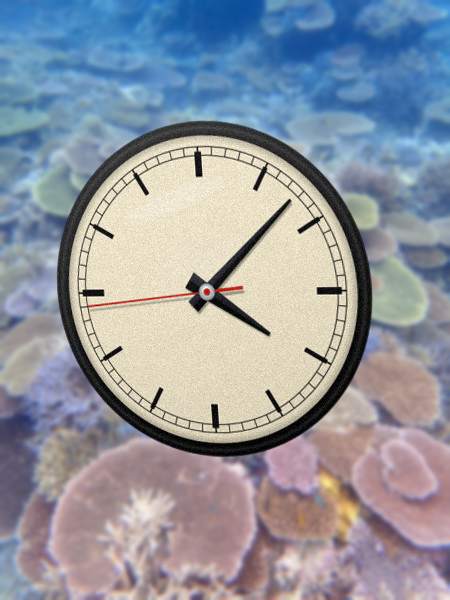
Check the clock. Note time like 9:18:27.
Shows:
4:07:44
